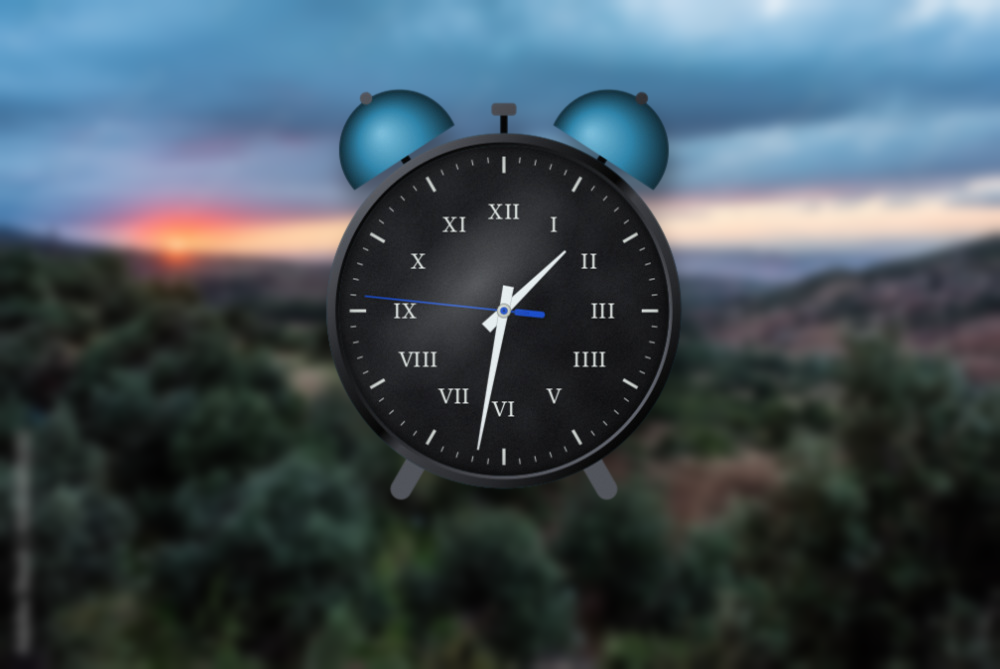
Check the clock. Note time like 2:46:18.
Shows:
1:31:46
